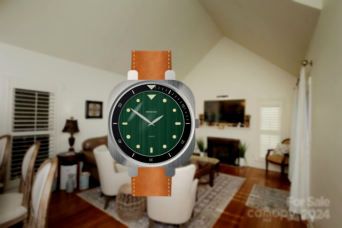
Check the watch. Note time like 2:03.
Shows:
1:51
